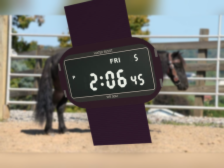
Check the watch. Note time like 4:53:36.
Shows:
2:06:45
